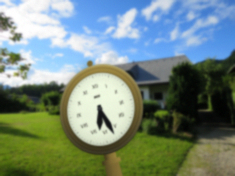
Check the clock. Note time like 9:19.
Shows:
6:27
